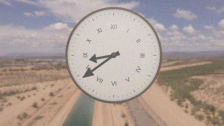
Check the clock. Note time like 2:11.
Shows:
8:39
